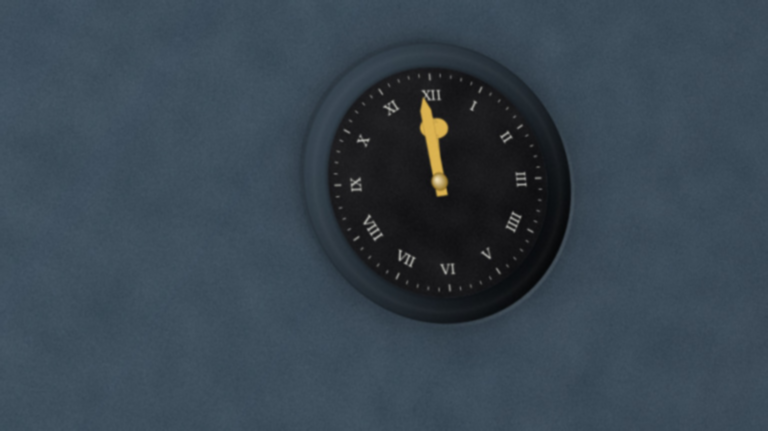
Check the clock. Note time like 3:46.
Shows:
11:59
